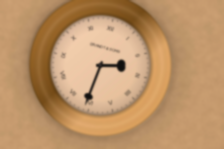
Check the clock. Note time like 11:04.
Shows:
2:31
